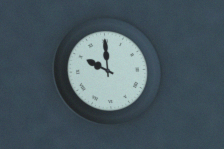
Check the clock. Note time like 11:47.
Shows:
10:00
